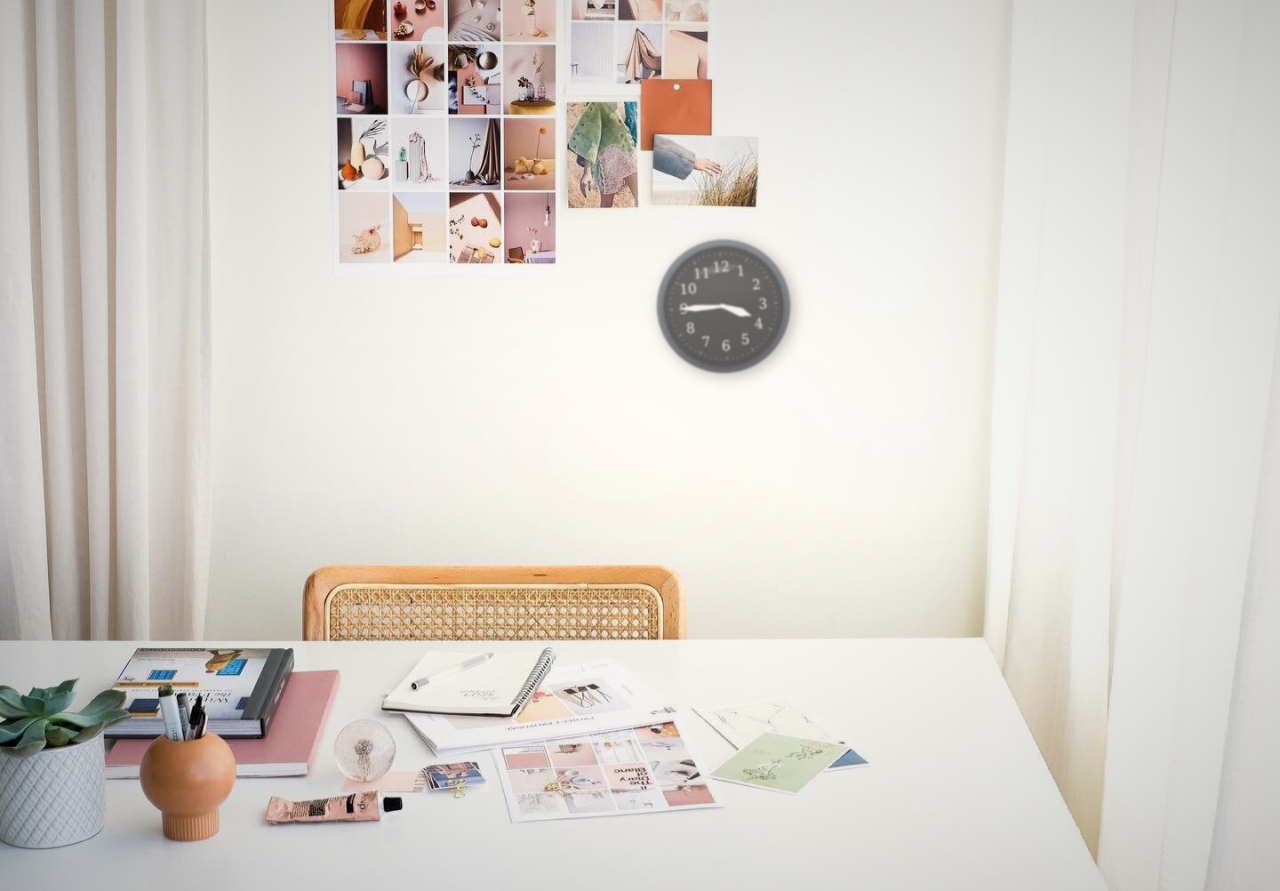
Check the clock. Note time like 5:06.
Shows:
3:45
